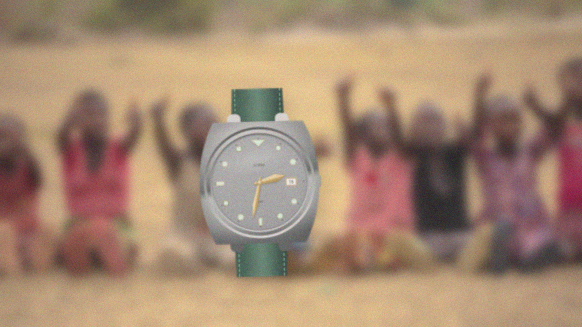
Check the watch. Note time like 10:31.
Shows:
2:32
